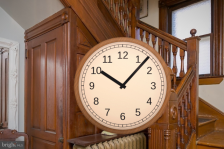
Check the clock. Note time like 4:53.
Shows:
10:07
